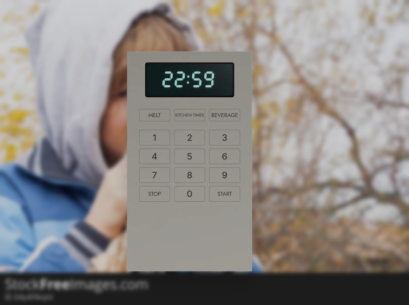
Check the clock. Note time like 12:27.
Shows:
22:59
